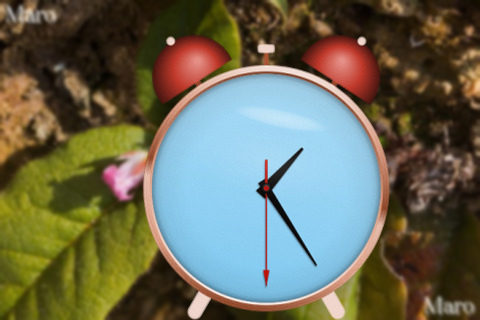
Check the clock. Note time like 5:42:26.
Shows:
1:24:30
